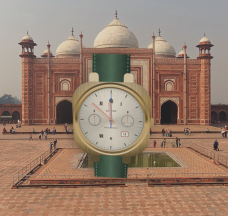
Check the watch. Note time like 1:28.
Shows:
11:52
